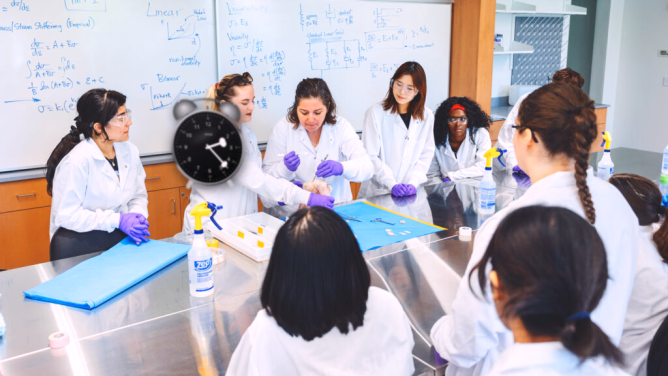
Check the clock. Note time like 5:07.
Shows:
2:23
